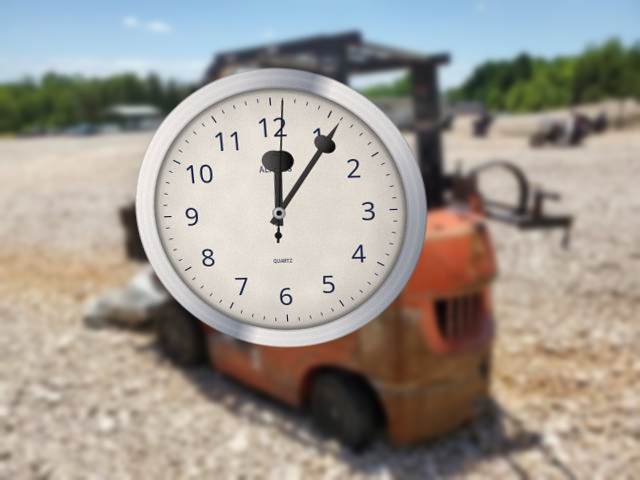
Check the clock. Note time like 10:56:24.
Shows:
12:06:01
